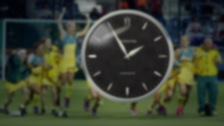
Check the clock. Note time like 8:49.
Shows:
1:55
